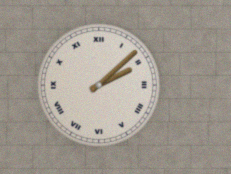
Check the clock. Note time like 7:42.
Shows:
2:08
